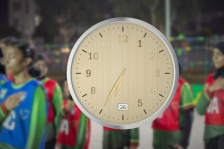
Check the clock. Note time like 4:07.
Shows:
6:35
